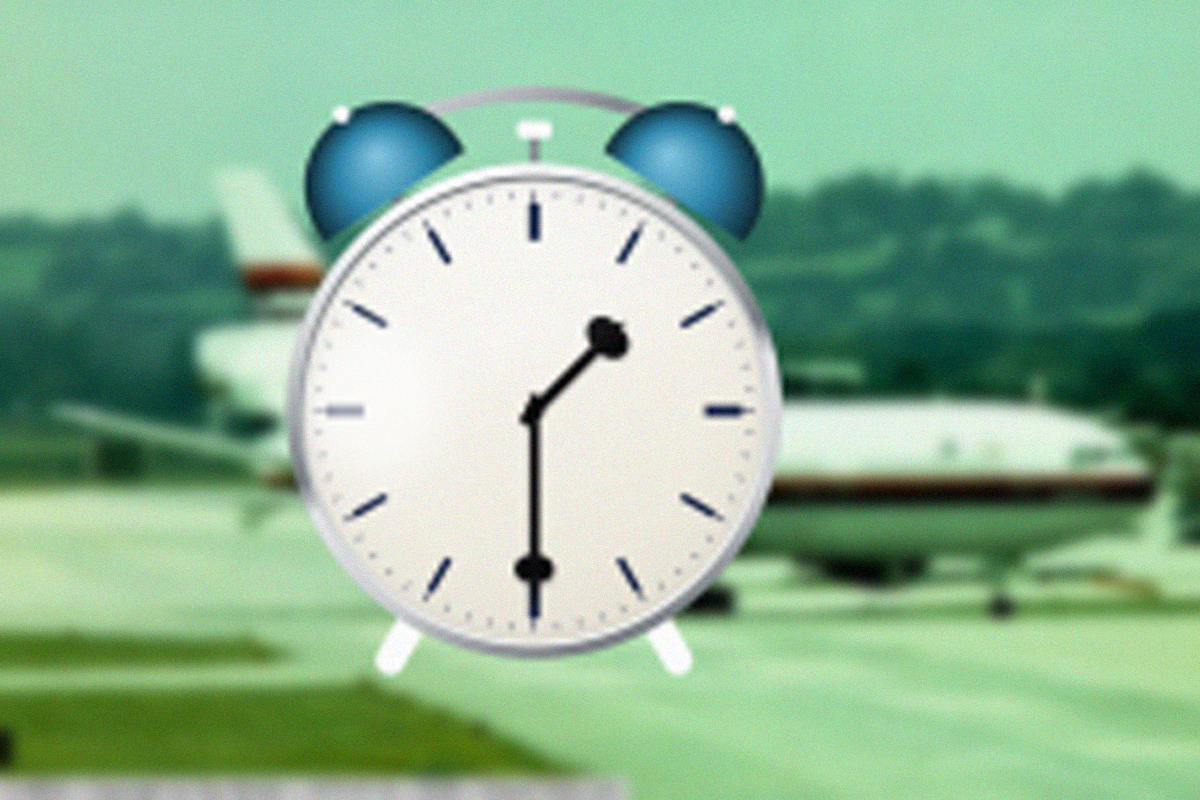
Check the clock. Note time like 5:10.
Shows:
1:30
